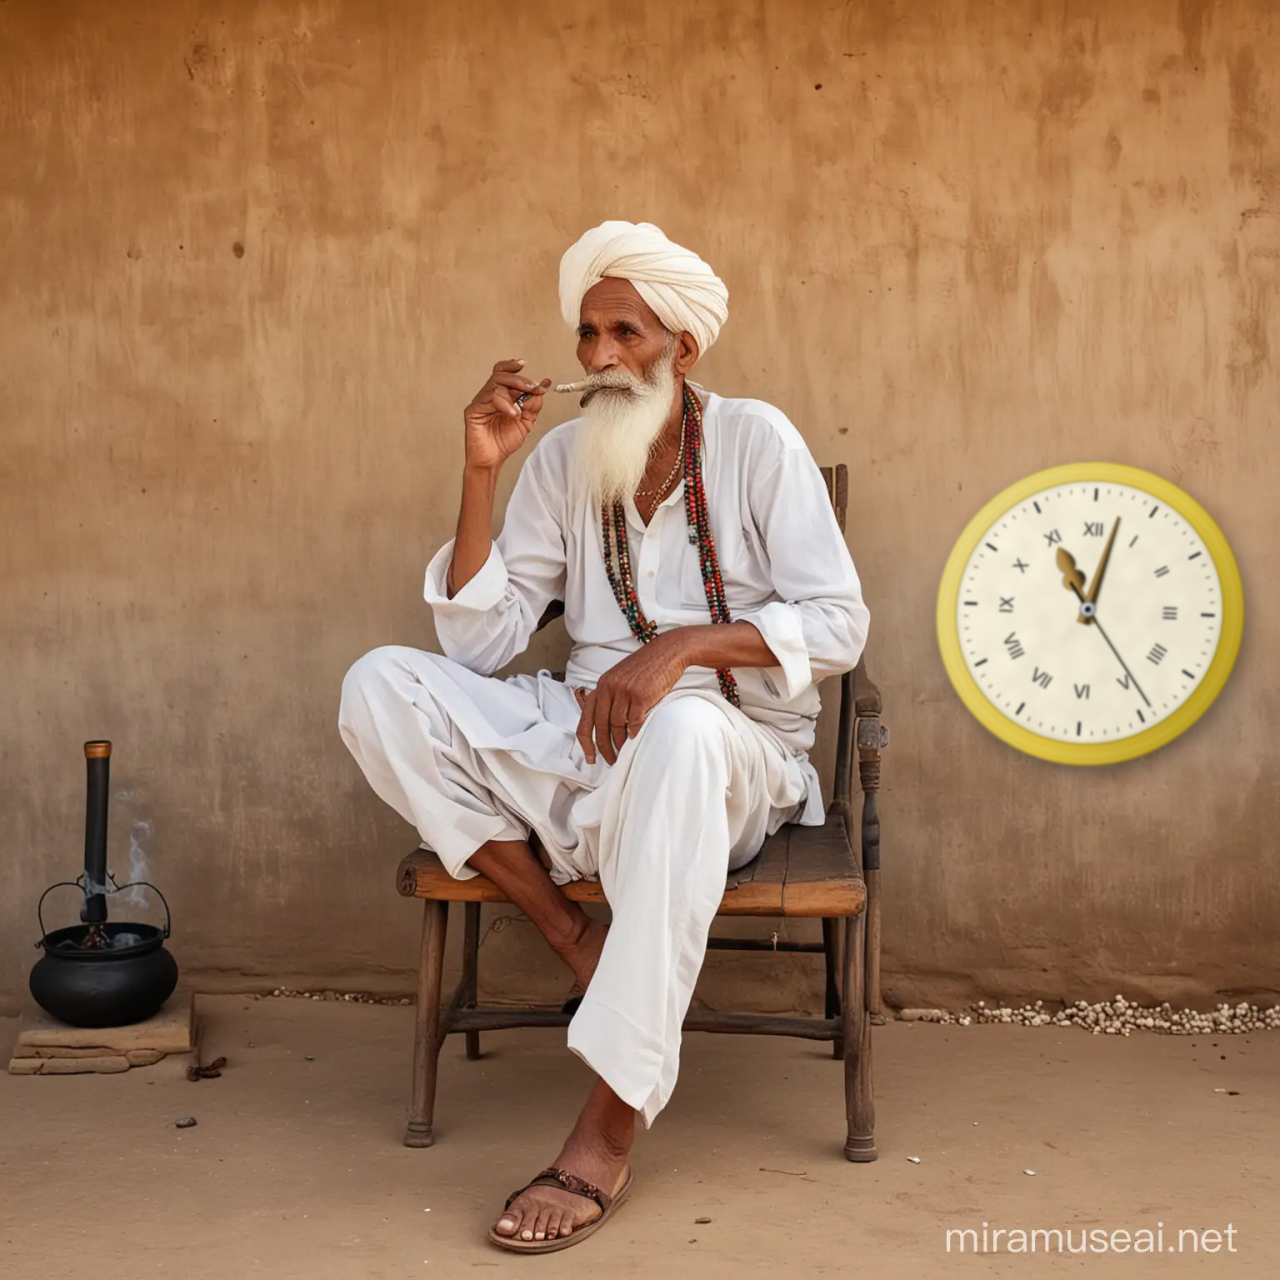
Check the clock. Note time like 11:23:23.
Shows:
11:02:24
